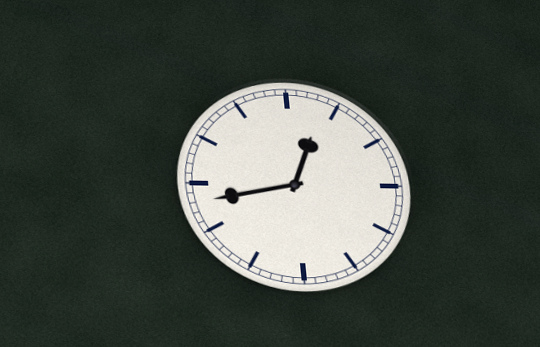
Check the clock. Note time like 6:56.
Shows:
12:43
